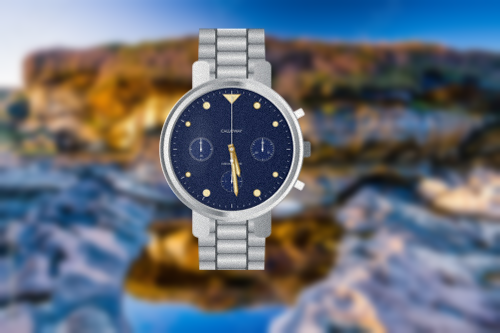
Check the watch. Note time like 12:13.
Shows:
5:29
